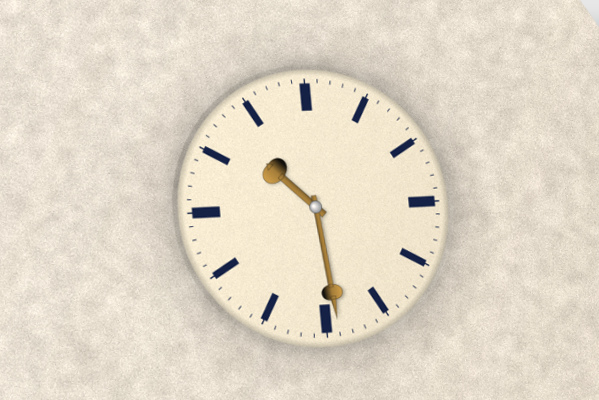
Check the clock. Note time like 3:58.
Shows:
10:29
